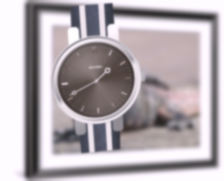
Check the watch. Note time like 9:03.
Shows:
1:41
